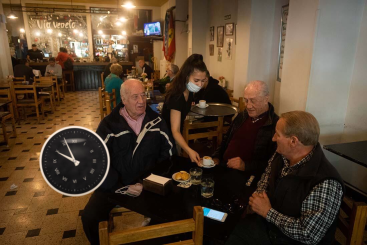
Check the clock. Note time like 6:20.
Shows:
9:56
